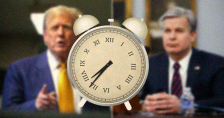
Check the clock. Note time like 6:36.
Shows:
7:36
